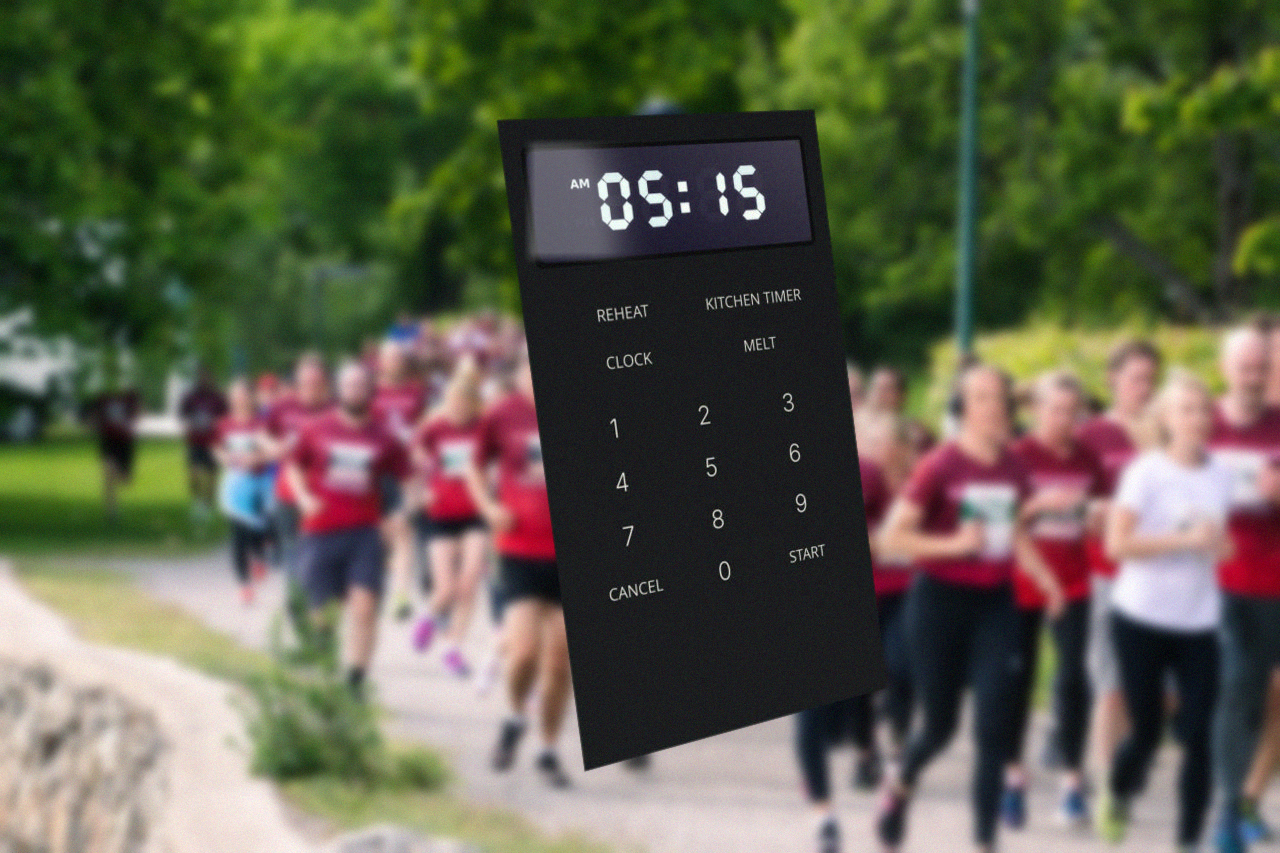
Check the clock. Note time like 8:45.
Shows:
5:15
